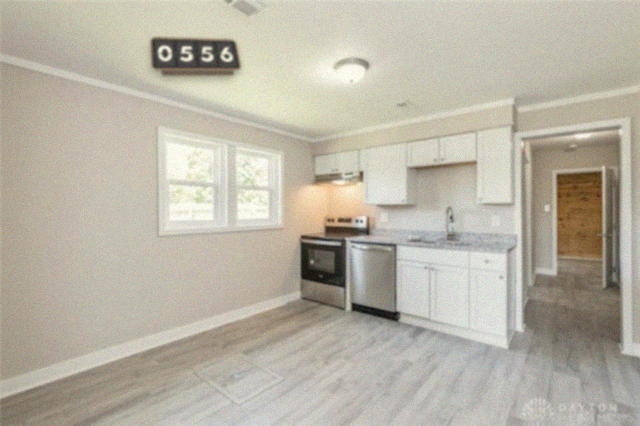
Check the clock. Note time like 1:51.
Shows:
5:56
